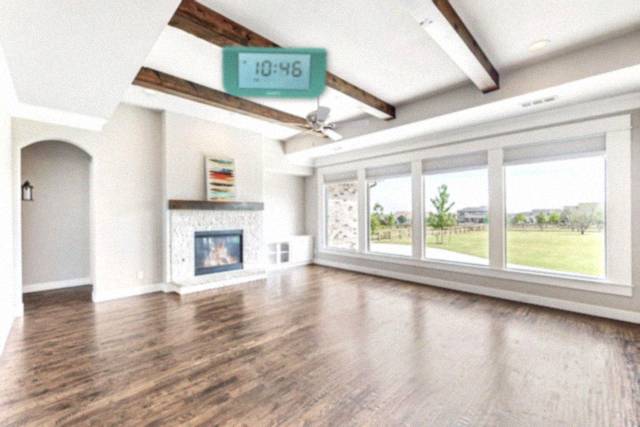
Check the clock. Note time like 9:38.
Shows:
10:46
